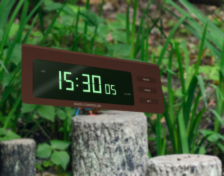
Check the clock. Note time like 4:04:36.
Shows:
15:30:05
